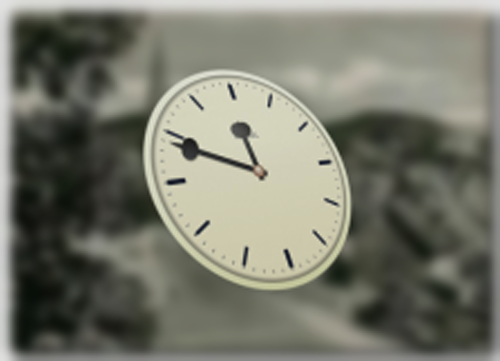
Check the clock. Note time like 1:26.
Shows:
11:49
